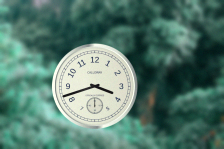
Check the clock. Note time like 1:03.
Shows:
3:42
